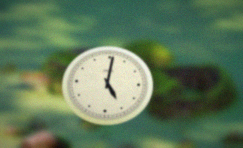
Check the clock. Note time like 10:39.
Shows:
5:01
